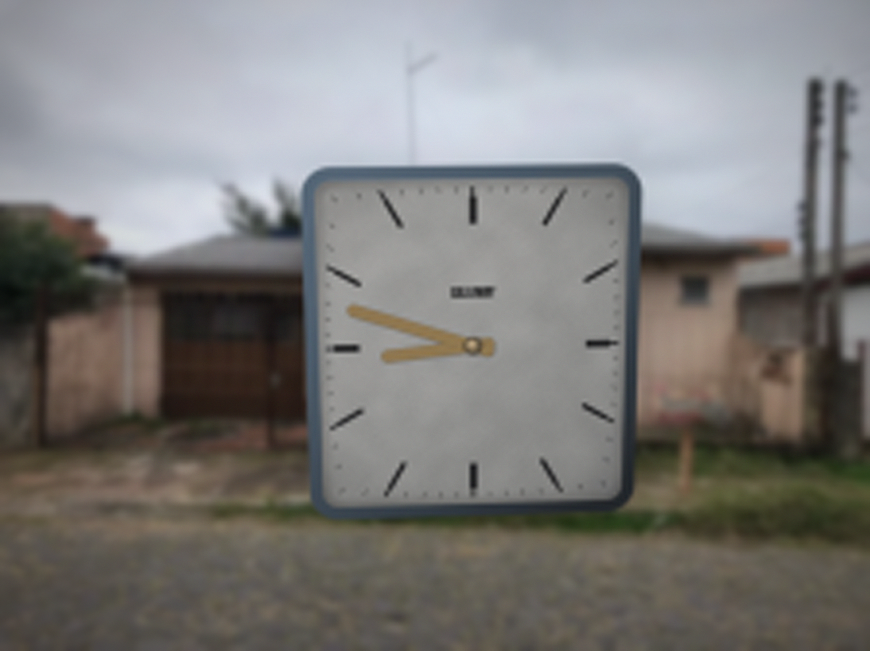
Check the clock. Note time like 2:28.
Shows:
8:48
